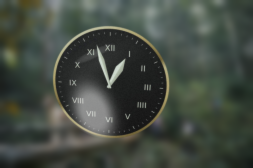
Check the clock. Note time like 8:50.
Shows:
12:57
